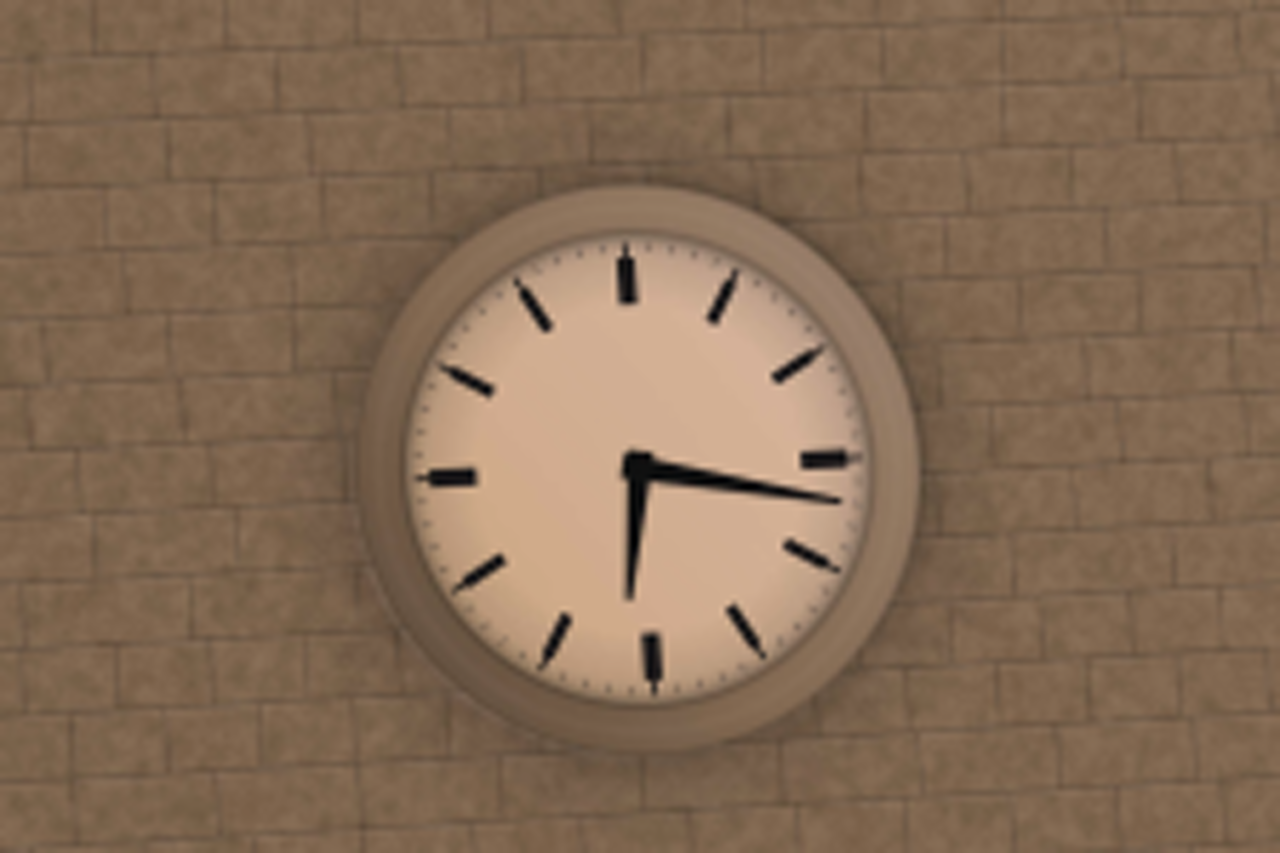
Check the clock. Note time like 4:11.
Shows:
6:17
